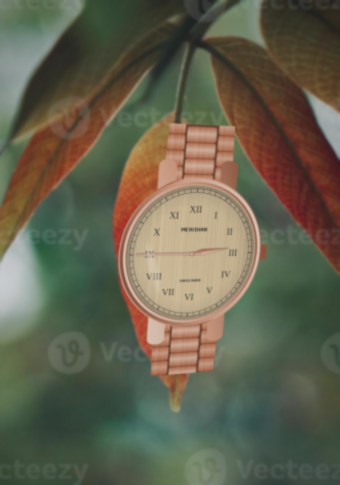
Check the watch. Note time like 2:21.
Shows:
2:45
